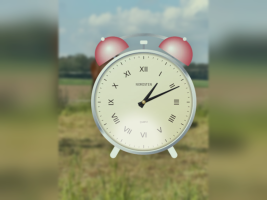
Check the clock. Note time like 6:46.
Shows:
1:11
